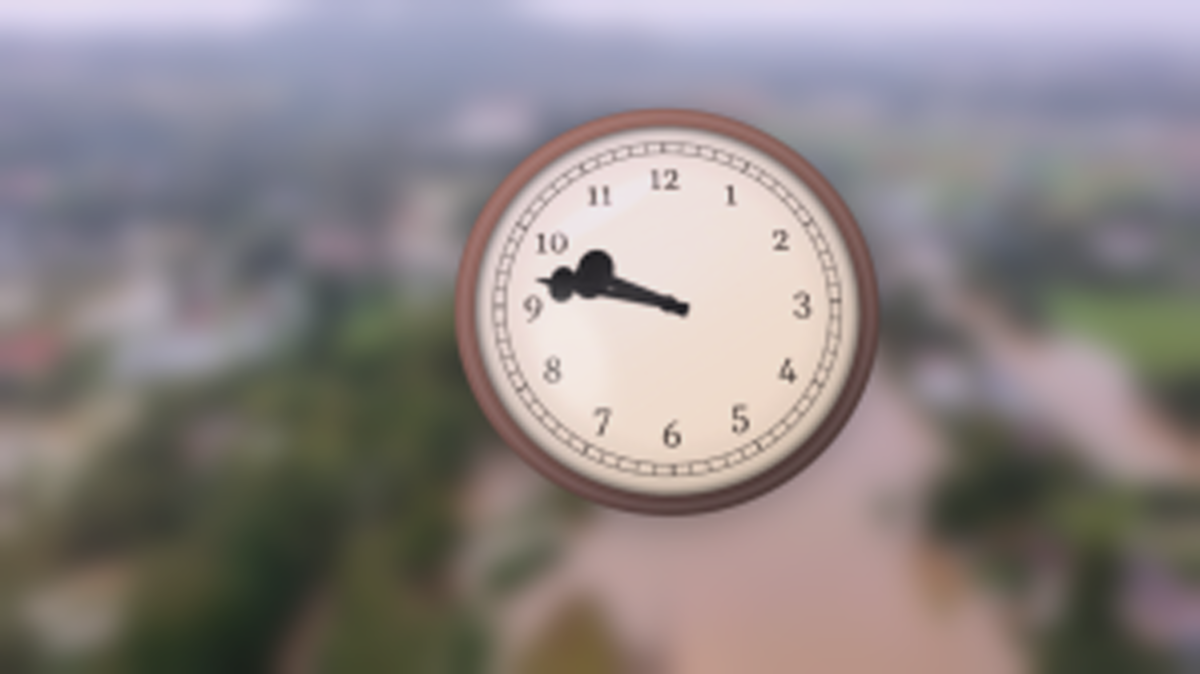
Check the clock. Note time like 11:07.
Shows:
9:47
